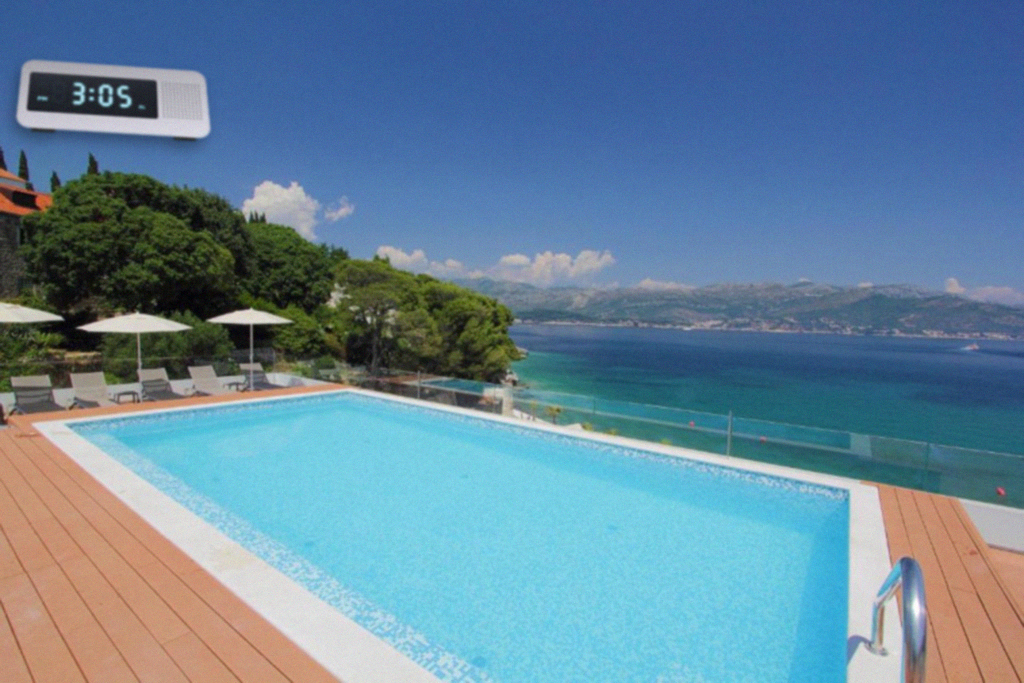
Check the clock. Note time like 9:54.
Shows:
3:05
